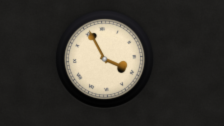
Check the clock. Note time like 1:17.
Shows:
3:56
